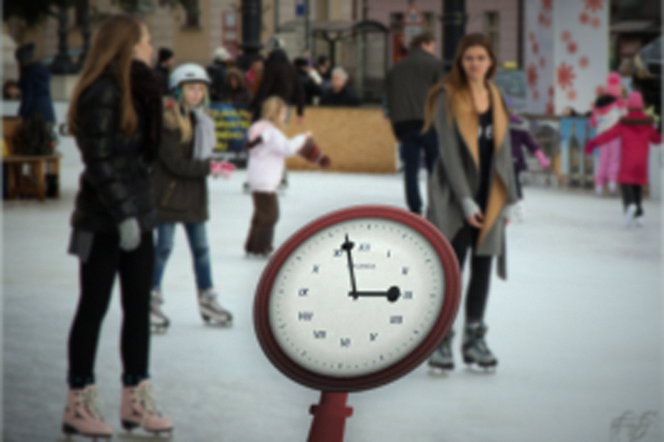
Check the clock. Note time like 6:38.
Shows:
2:57
